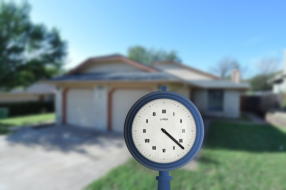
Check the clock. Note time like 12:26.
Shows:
4:22
